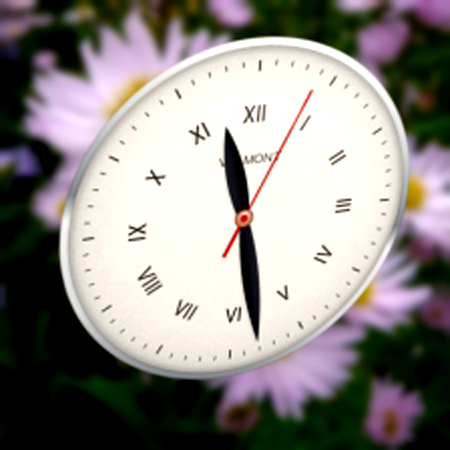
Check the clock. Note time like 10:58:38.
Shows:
11:28:04
